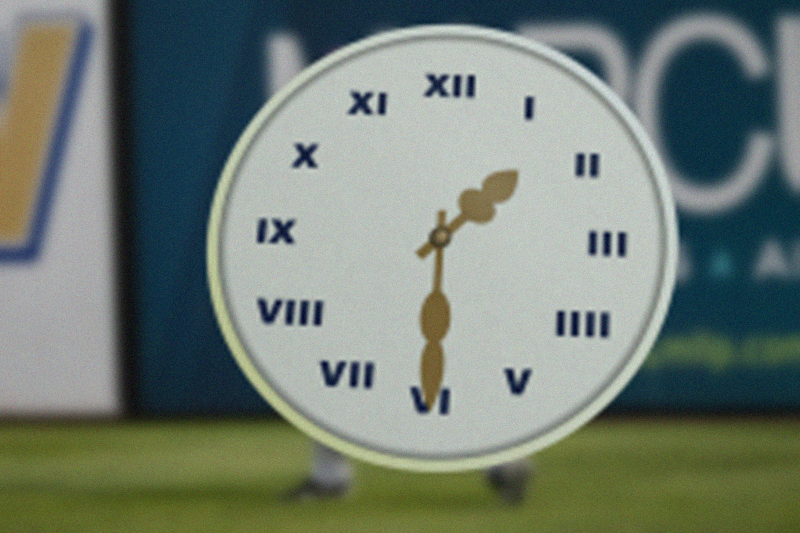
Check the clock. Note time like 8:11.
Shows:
1:30
